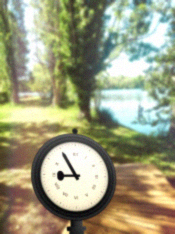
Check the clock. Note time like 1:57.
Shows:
8:55
